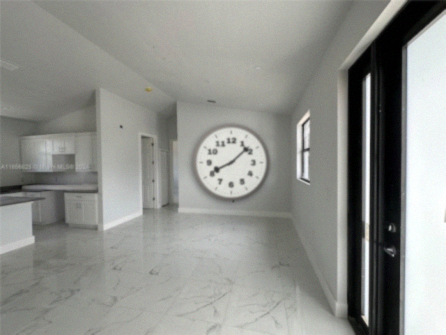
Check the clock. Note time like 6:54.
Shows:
8:08
